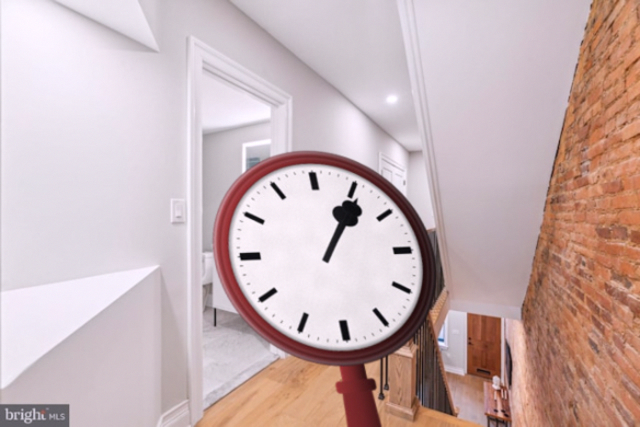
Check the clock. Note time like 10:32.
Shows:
1:06
